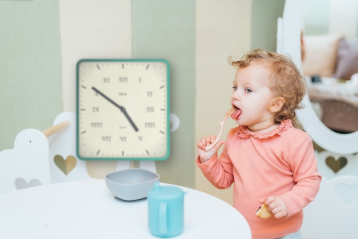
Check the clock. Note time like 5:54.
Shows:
4:51
